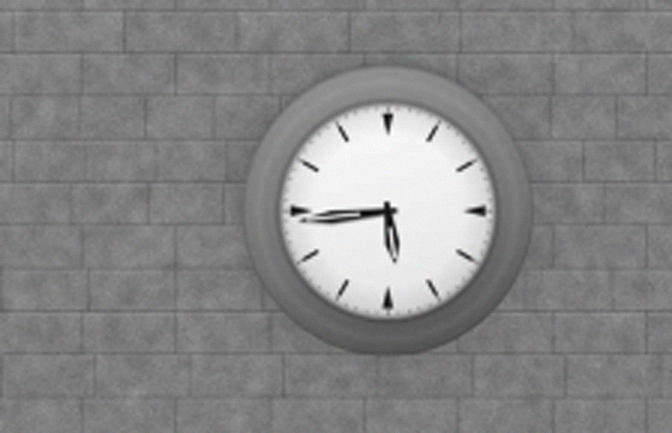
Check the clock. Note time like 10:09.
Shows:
5:44
